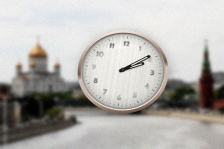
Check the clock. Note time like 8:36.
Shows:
2:09
